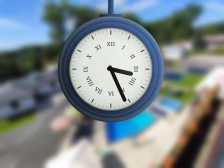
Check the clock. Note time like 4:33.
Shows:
3:26
